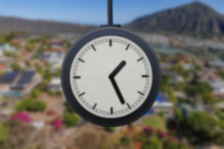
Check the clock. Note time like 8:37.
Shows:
1:26
